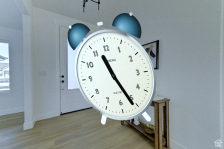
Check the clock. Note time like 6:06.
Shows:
11:26
